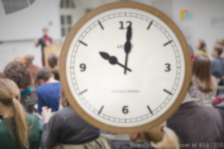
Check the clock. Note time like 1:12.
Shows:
10:01
